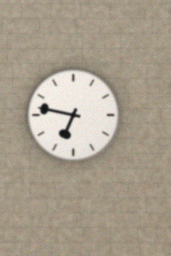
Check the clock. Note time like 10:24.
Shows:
6:47
